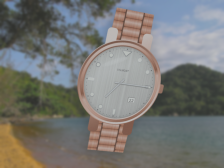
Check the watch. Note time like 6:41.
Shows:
7:15
